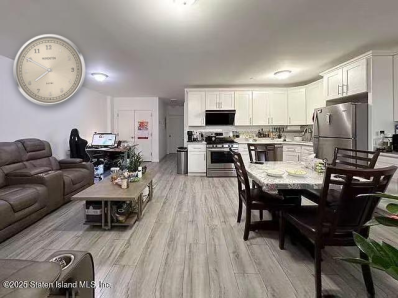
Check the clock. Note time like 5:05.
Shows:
7:50
